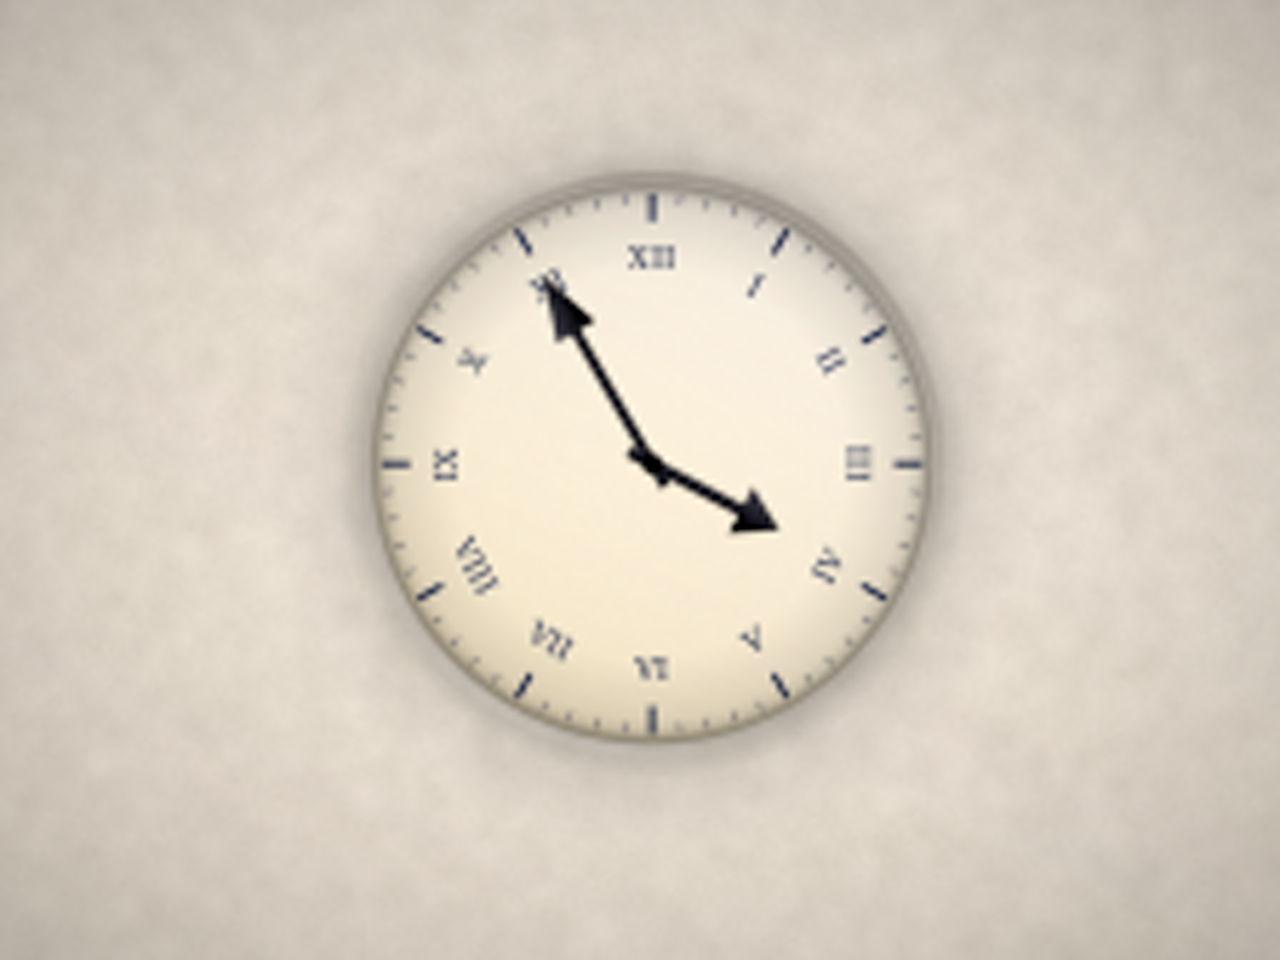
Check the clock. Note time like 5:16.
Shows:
3:55
